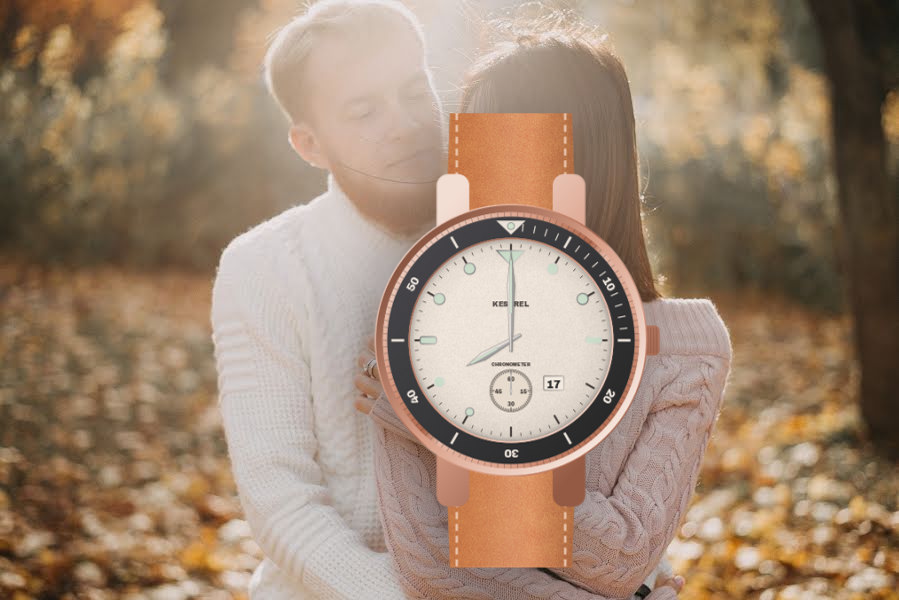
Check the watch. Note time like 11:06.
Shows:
8:00
